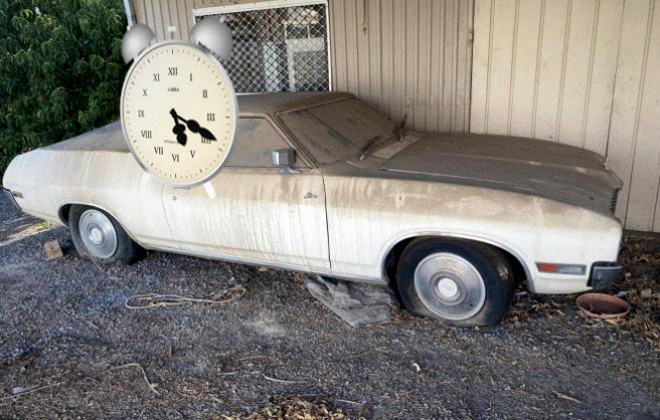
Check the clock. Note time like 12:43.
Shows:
5:19
